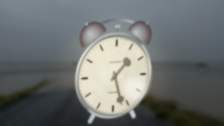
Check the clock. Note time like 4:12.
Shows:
1:27
